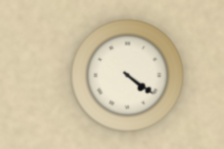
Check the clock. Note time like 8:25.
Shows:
4:21
